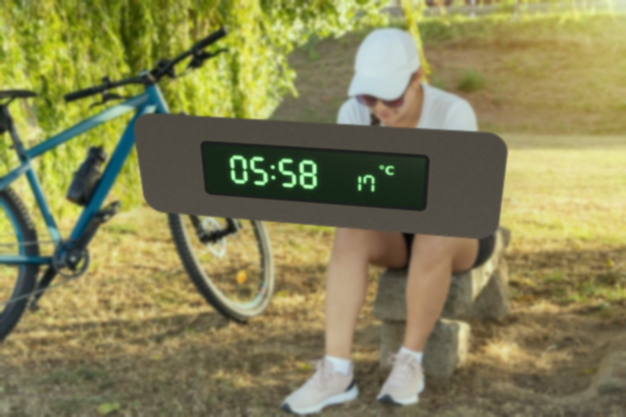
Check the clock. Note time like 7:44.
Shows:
5:58
